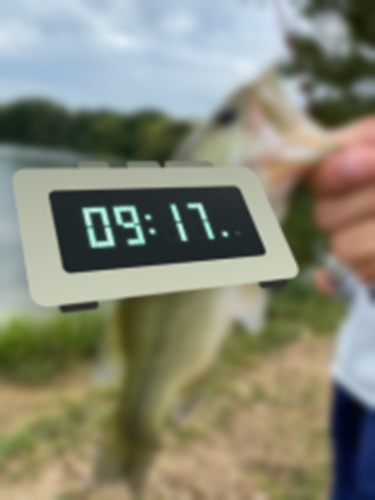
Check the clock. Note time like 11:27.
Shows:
9:17
